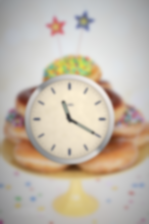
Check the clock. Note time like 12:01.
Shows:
11:20
